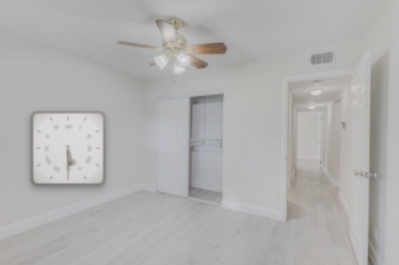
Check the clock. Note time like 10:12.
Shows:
5:30
